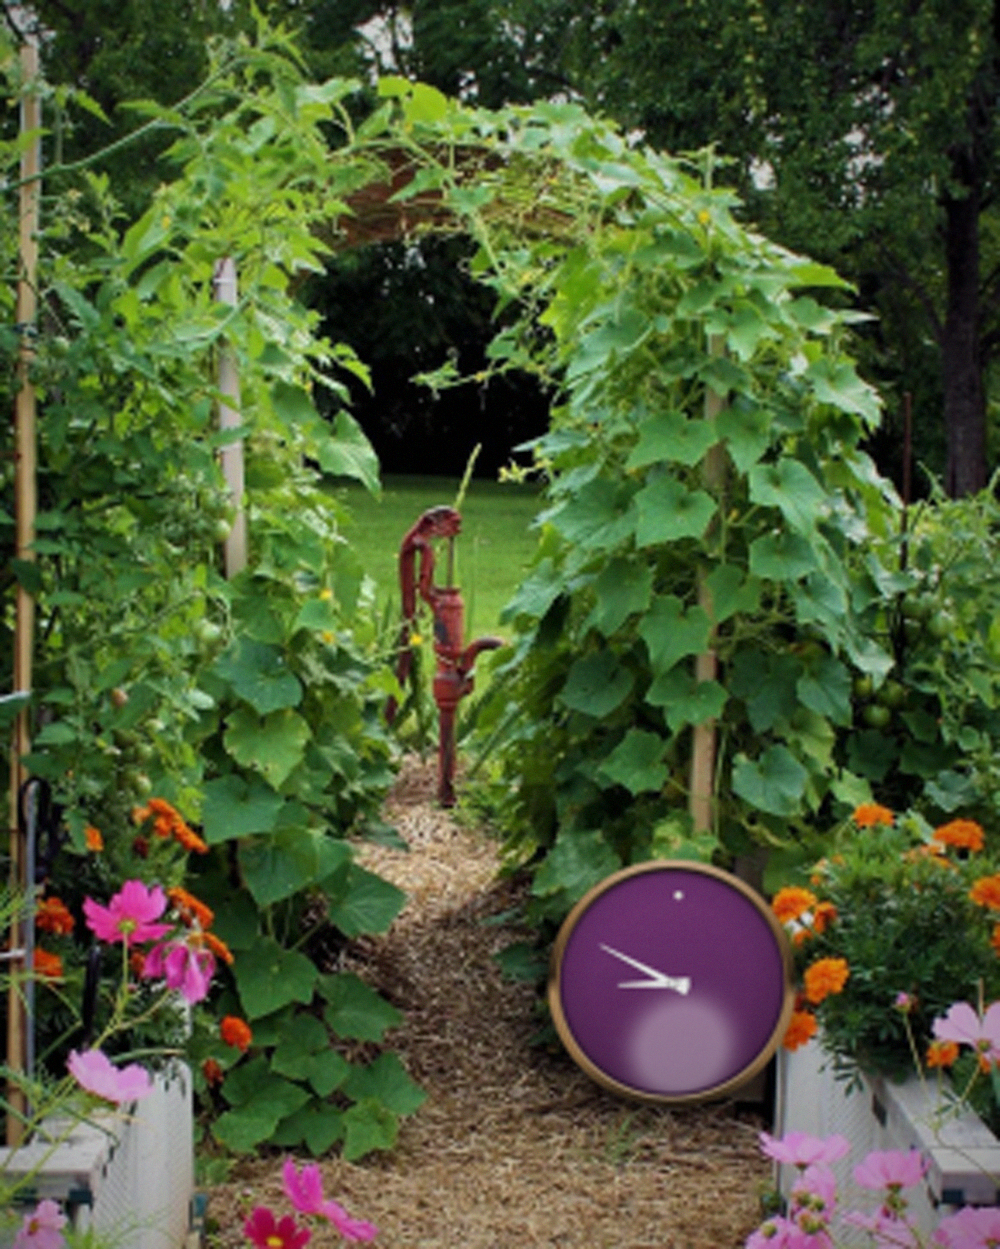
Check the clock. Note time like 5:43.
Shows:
8:49
